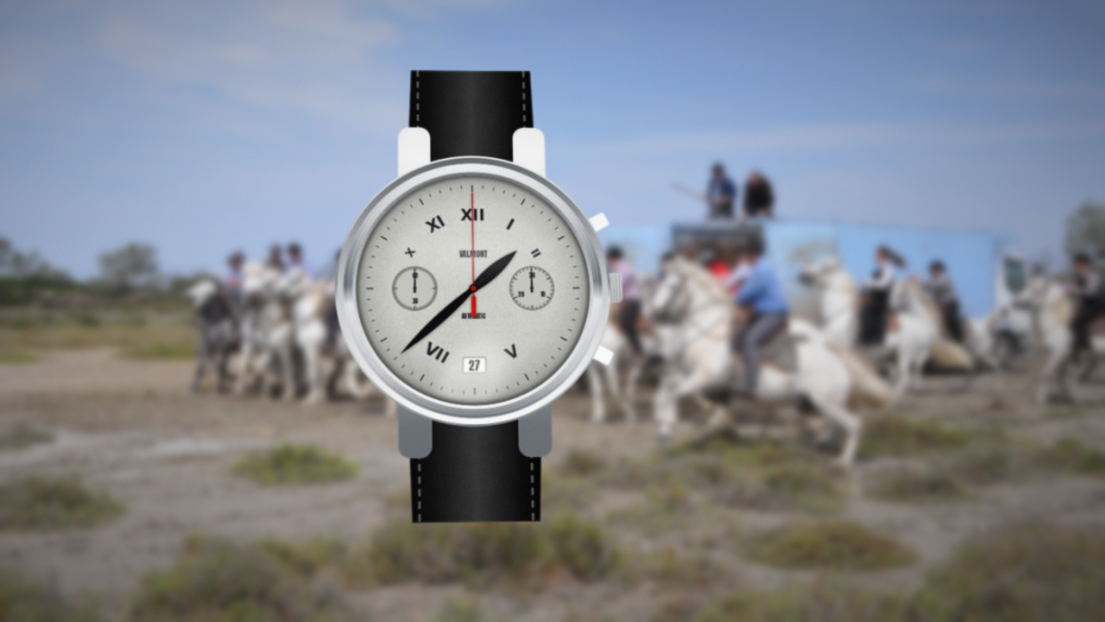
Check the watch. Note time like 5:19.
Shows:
1:38
